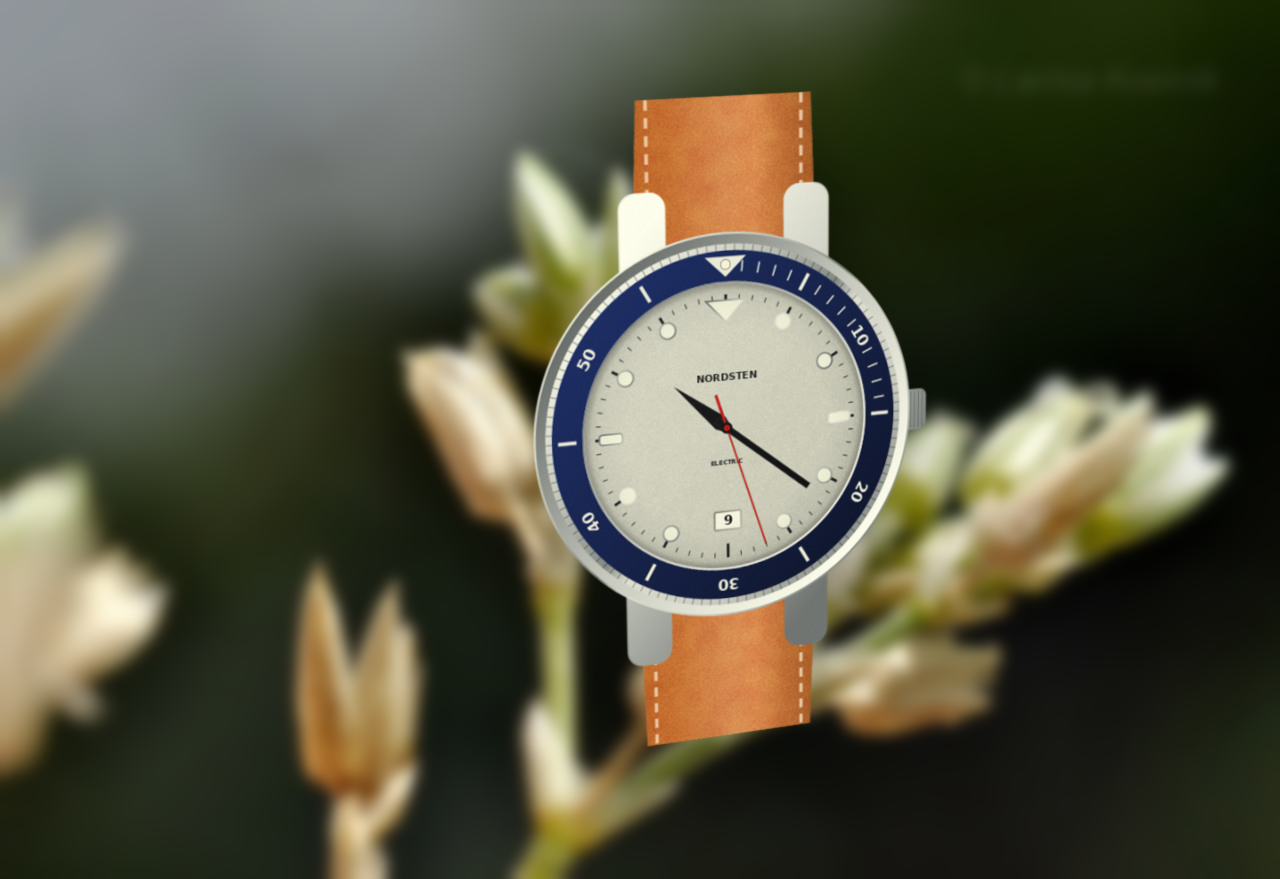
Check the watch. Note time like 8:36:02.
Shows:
10:21:27
